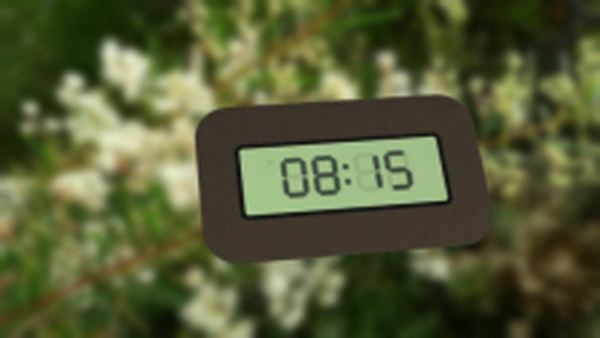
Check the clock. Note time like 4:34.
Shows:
8:15
